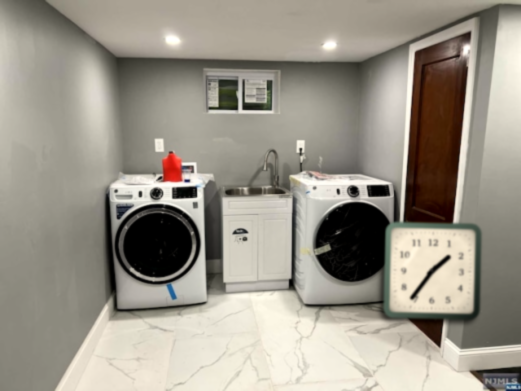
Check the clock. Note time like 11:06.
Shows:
1:36
